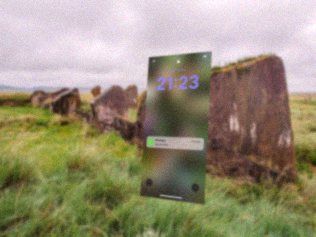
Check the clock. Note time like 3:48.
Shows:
21:23
